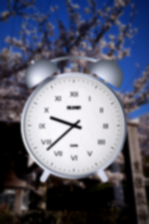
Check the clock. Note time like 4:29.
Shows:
9:38
